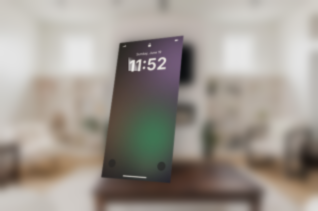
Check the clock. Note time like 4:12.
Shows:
11:52
